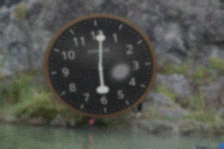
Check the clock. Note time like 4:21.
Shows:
6:01
